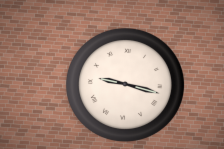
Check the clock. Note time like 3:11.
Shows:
9:17
